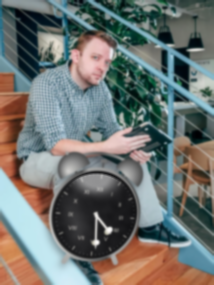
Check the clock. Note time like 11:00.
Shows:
4:29
